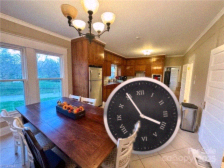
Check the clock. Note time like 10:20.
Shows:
3:55
